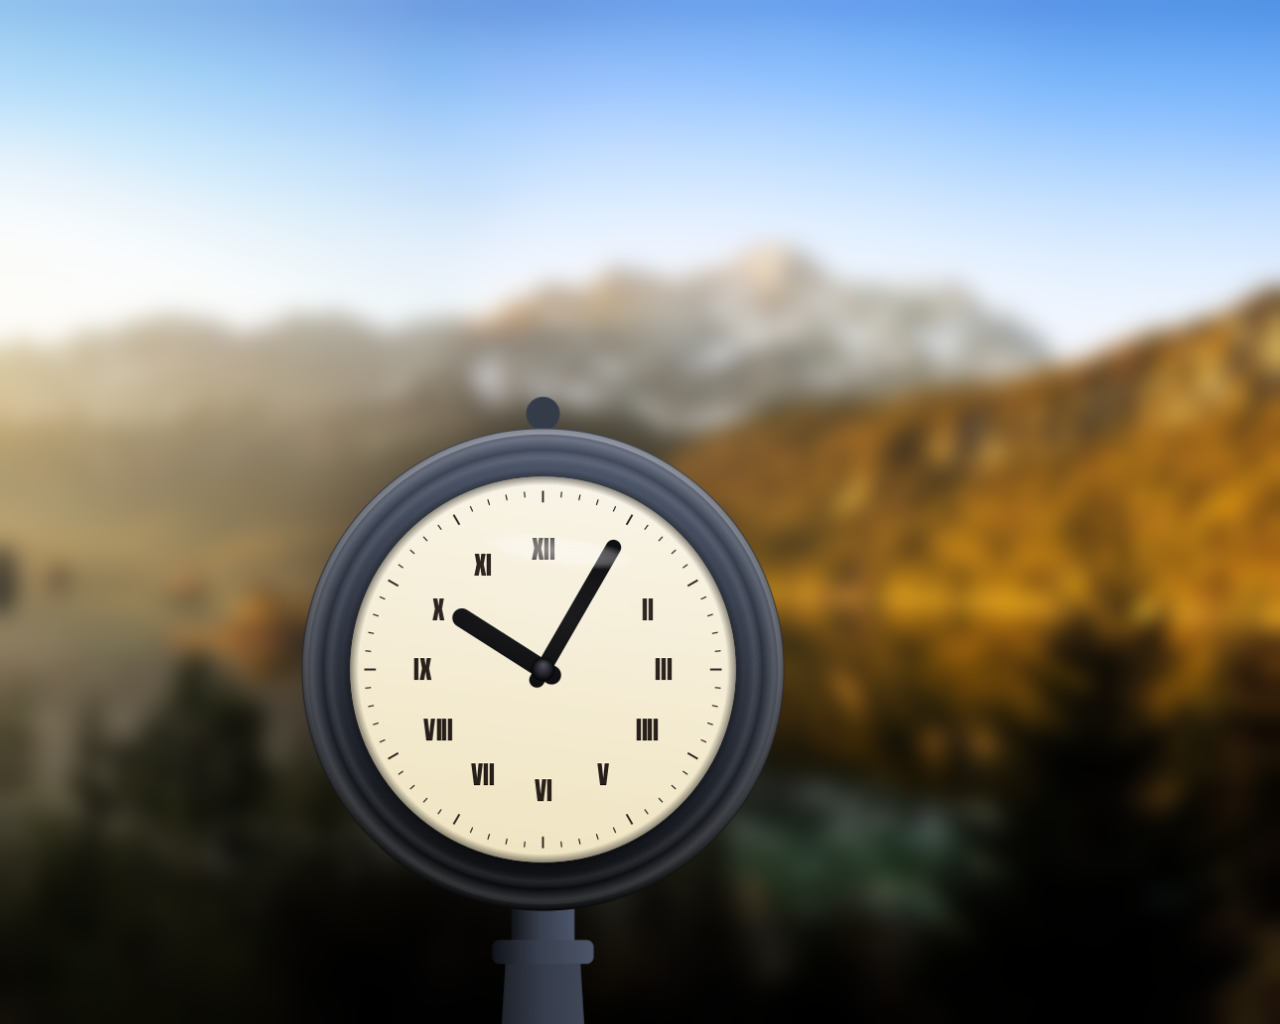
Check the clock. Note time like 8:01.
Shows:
10:05
